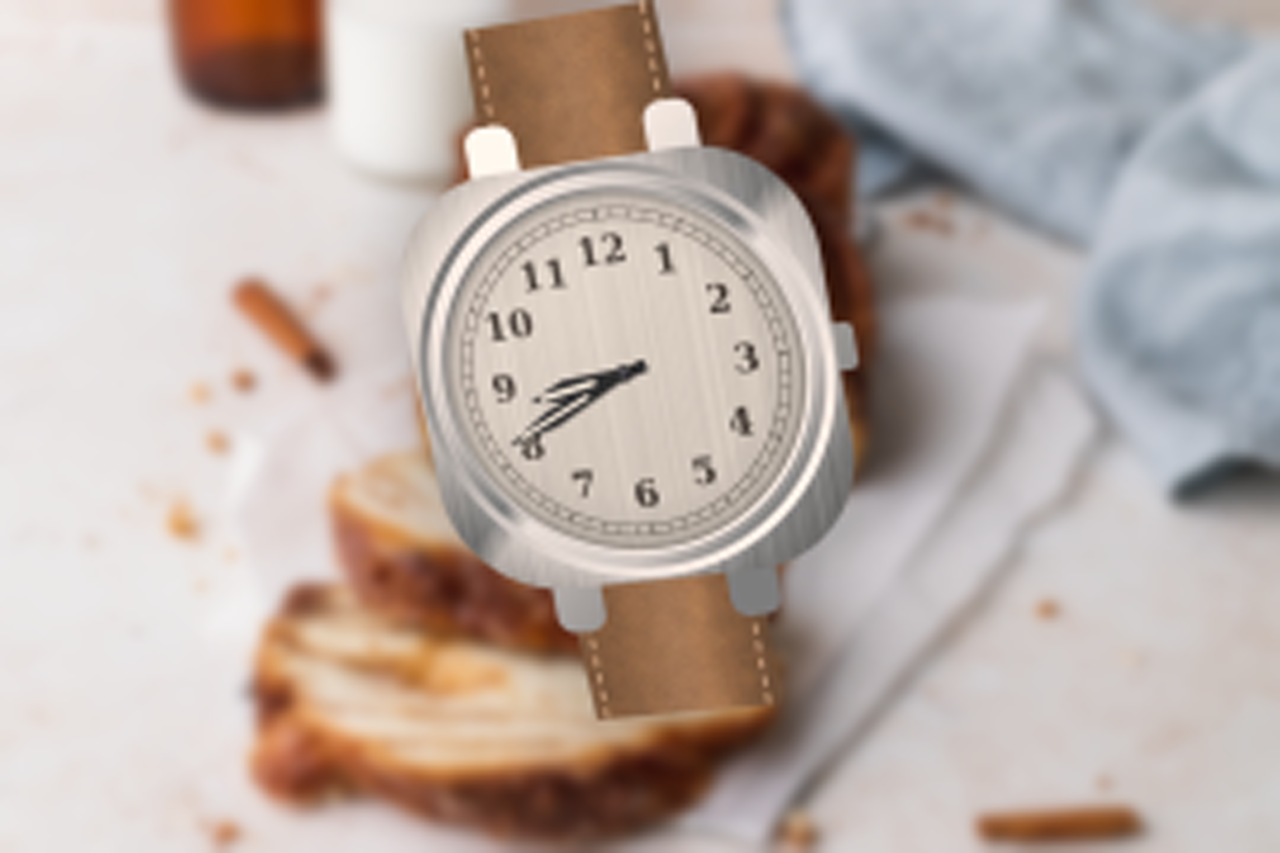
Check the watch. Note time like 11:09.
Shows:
8:41
